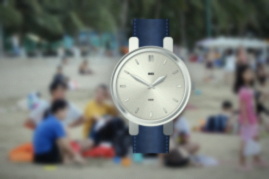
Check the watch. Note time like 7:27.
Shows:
1:50
